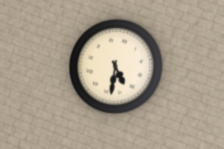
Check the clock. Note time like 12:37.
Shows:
4:28
